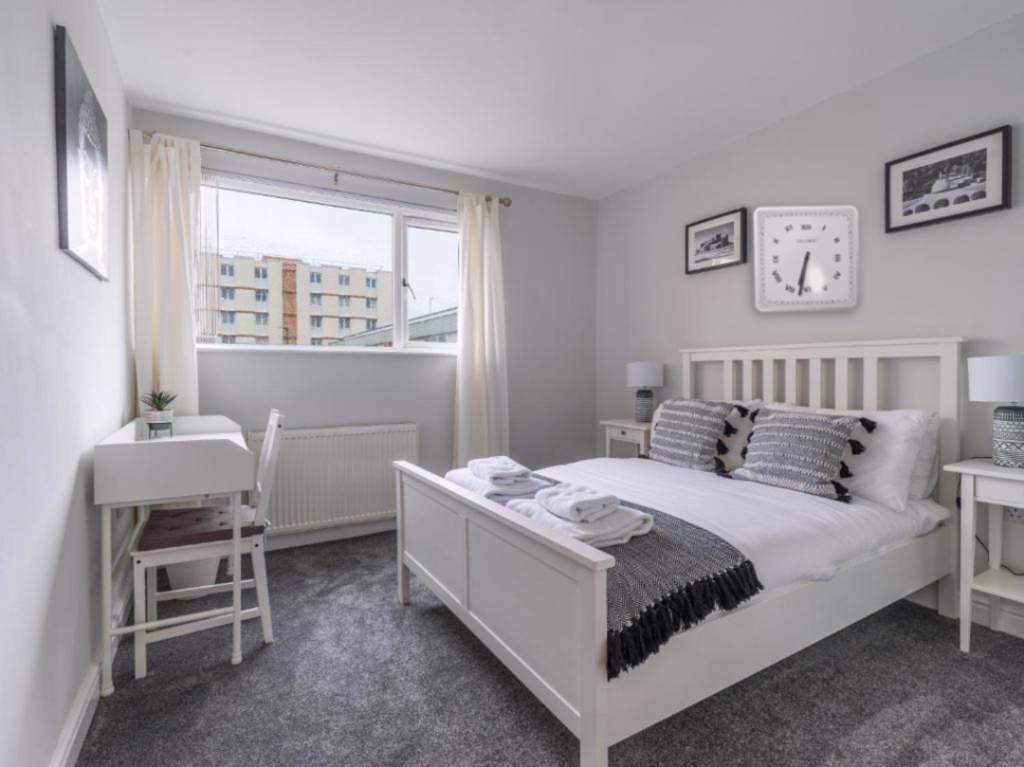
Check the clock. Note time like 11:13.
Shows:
6:32
